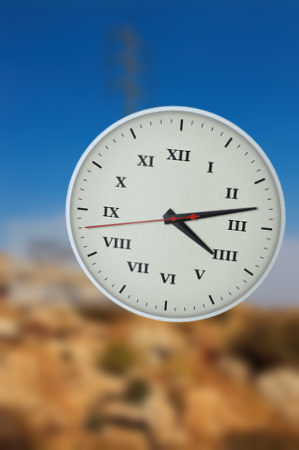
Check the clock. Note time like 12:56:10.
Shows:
4:12:43
